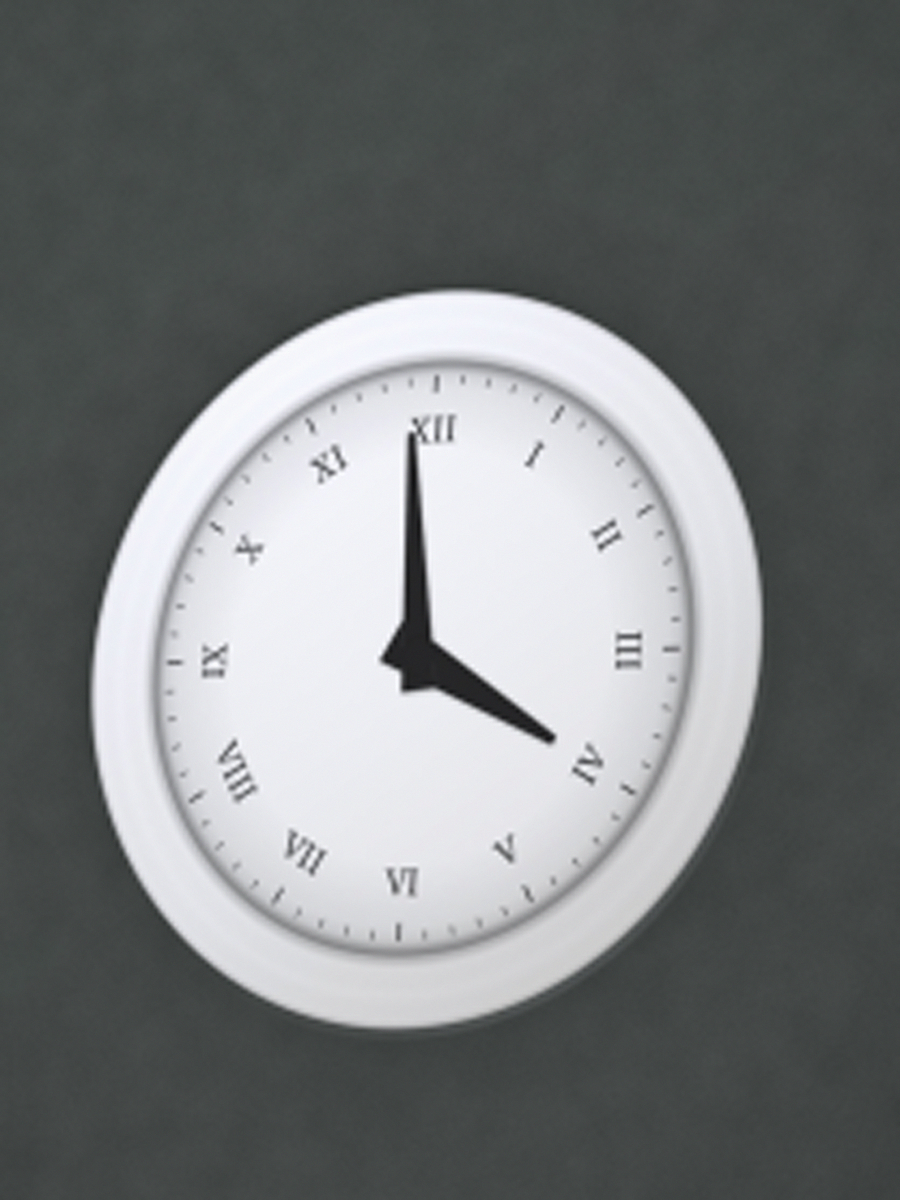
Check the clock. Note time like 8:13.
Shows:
3:59
